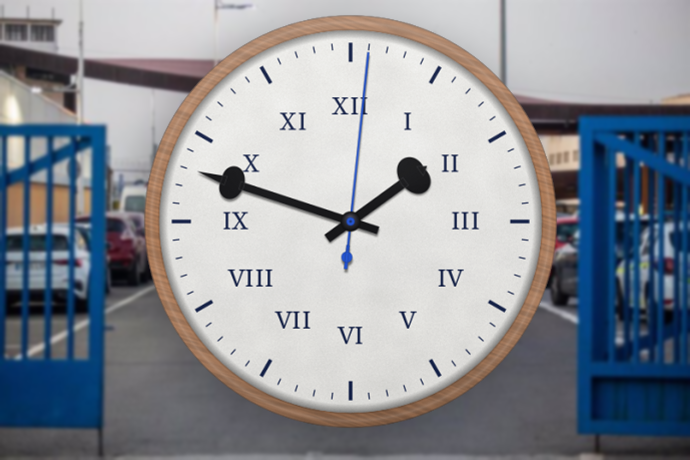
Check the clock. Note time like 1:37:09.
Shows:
1:48:01
